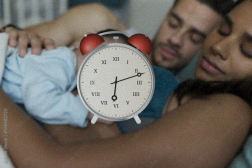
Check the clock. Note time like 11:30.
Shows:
6:12
